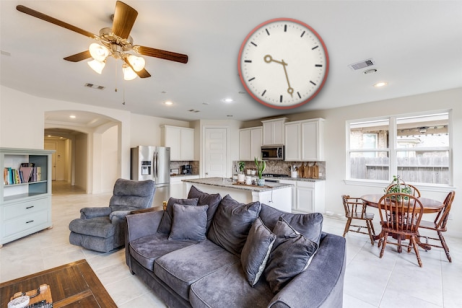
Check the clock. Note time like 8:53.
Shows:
9:27
